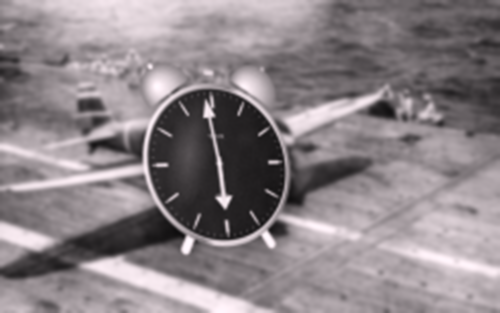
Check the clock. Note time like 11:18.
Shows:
5:59
